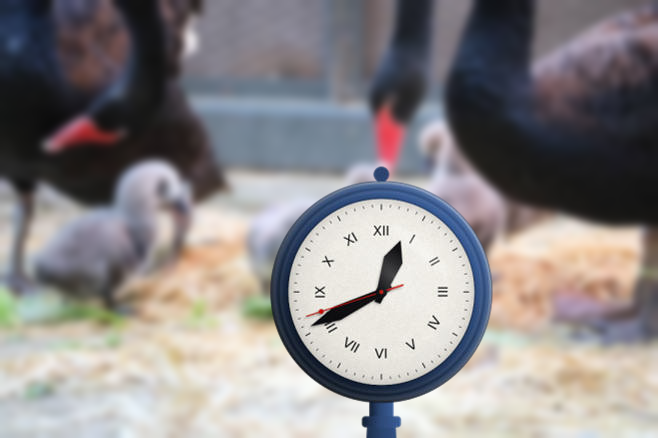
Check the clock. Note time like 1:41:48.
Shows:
12:40:42
